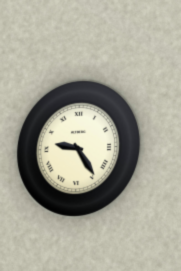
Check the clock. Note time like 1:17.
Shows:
9:24
